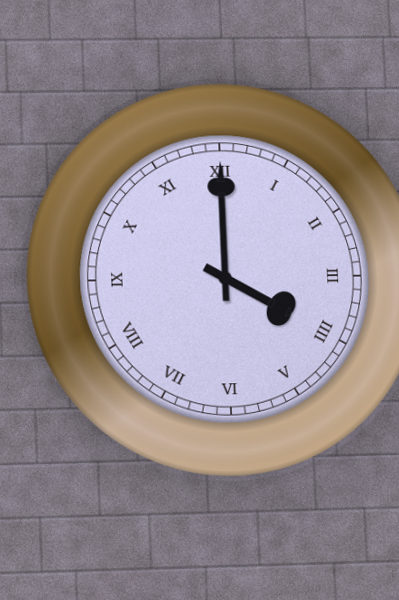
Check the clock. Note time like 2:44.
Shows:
4:00
